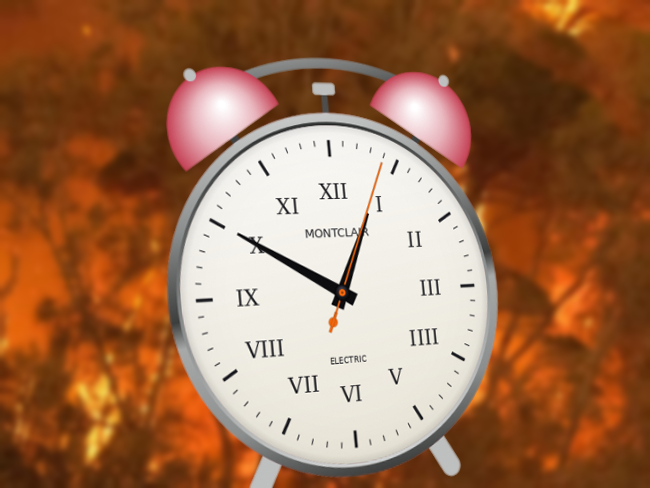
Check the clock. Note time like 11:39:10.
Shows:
12:50:04
